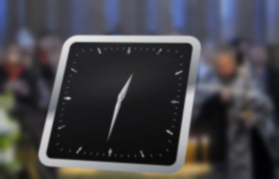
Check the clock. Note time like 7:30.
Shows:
12:31
